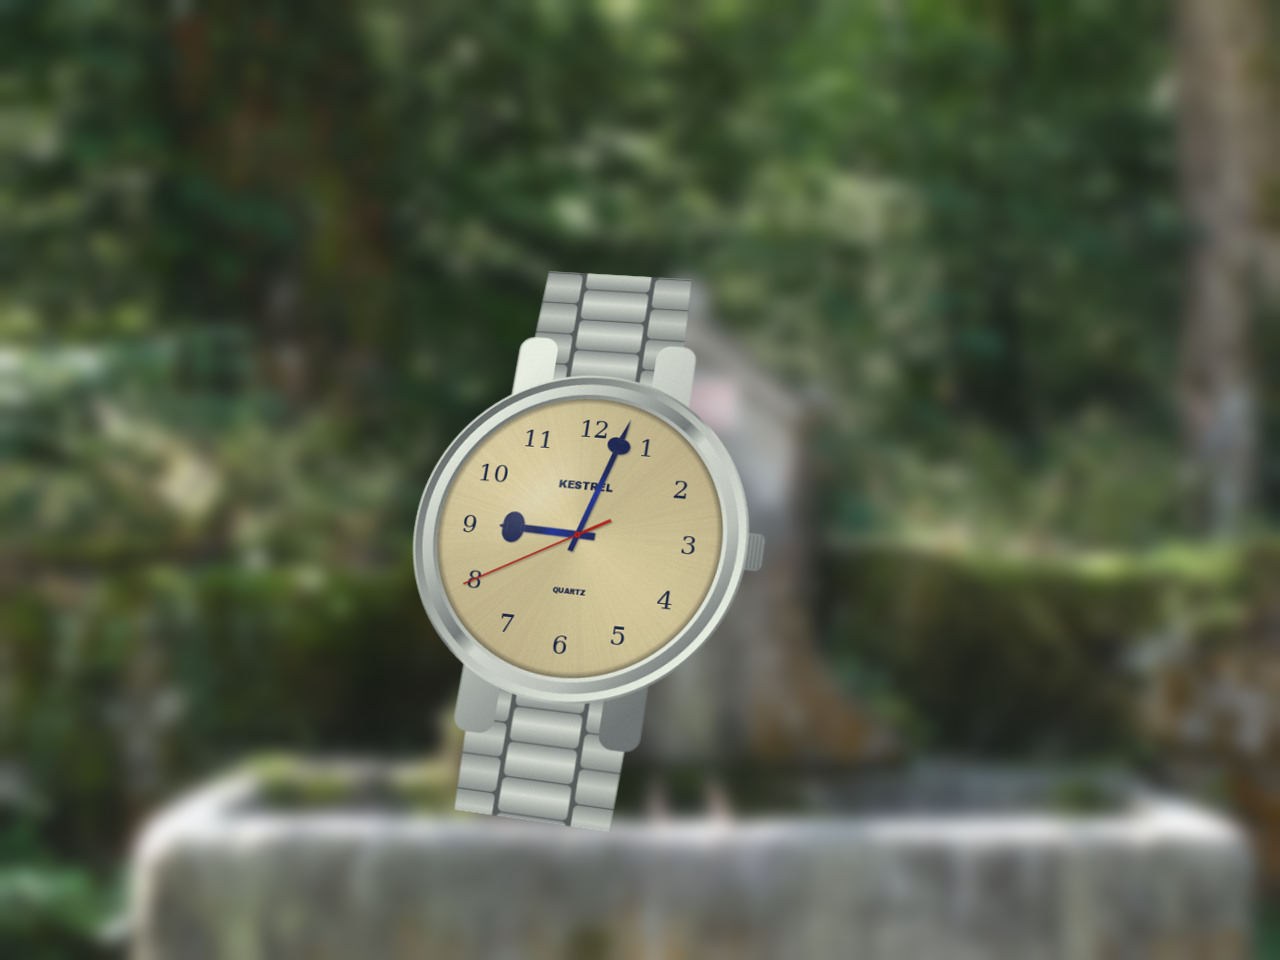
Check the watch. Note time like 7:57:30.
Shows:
9:02:40
